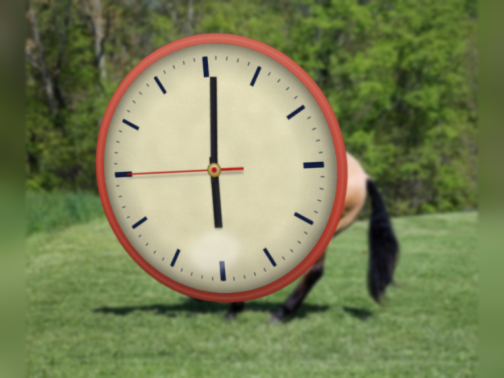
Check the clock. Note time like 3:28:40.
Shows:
6:00:45
